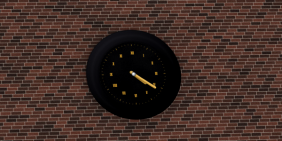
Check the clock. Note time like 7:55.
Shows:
4:21
